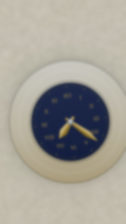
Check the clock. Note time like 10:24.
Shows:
7:22
